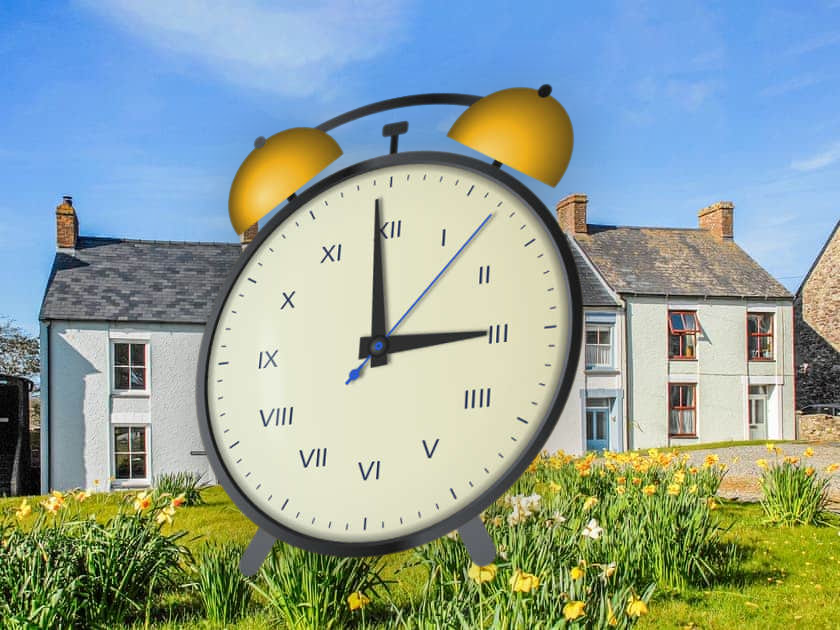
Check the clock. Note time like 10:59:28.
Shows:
2:59:07
